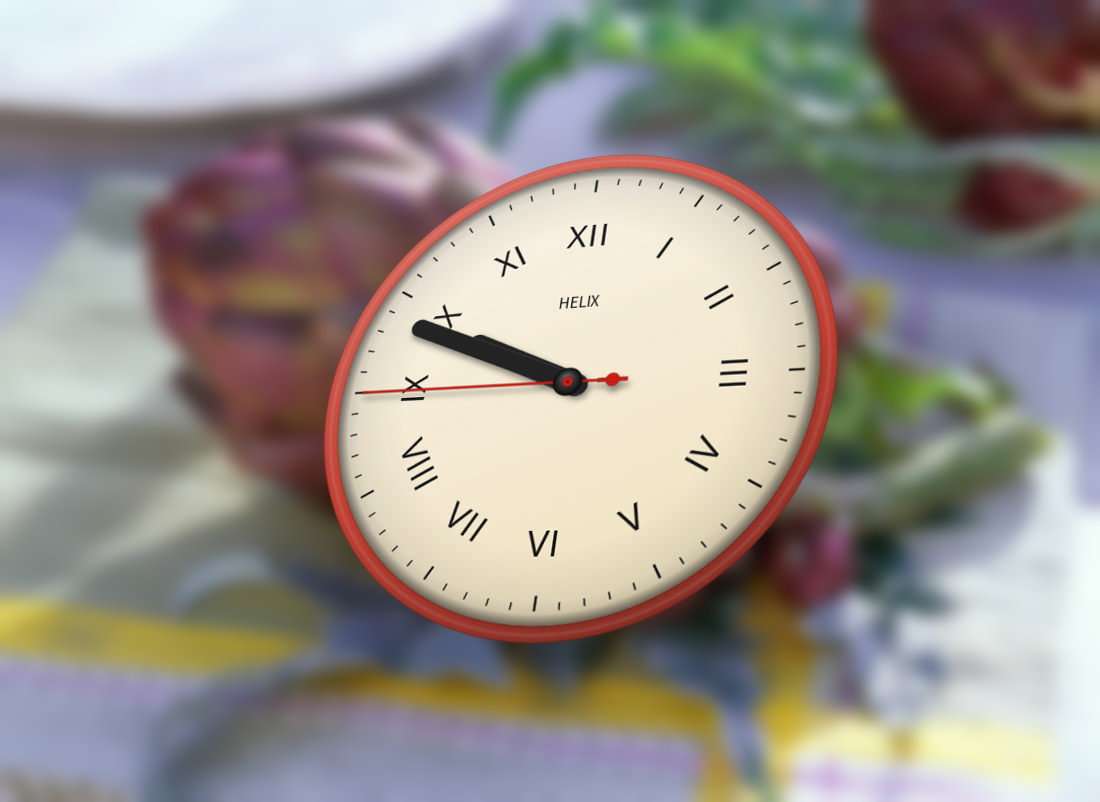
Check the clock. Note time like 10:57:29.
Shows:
9:48:45
